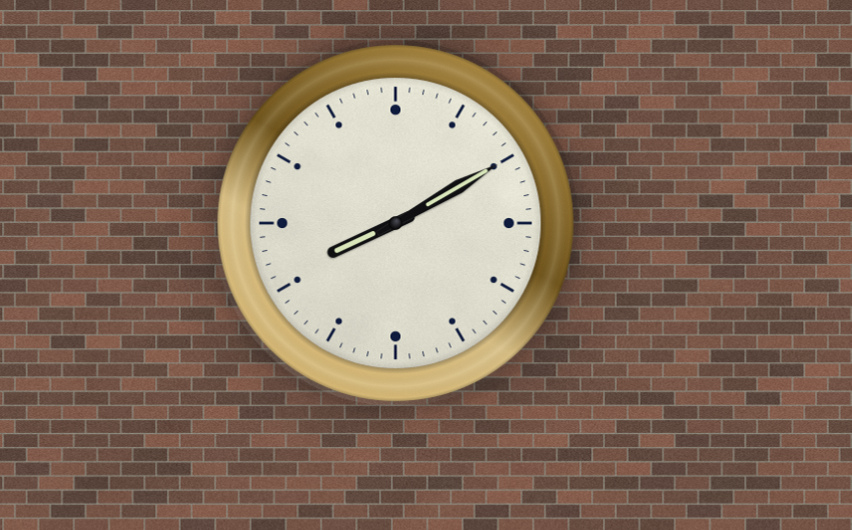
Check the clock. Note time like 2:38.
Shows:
8:10
